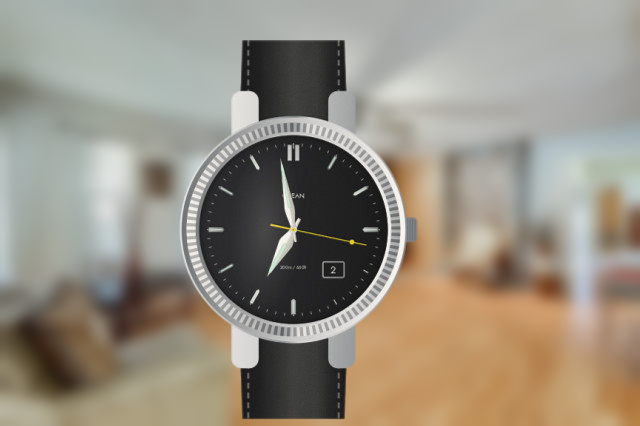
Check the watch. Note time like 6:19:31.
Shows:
6:58:17
